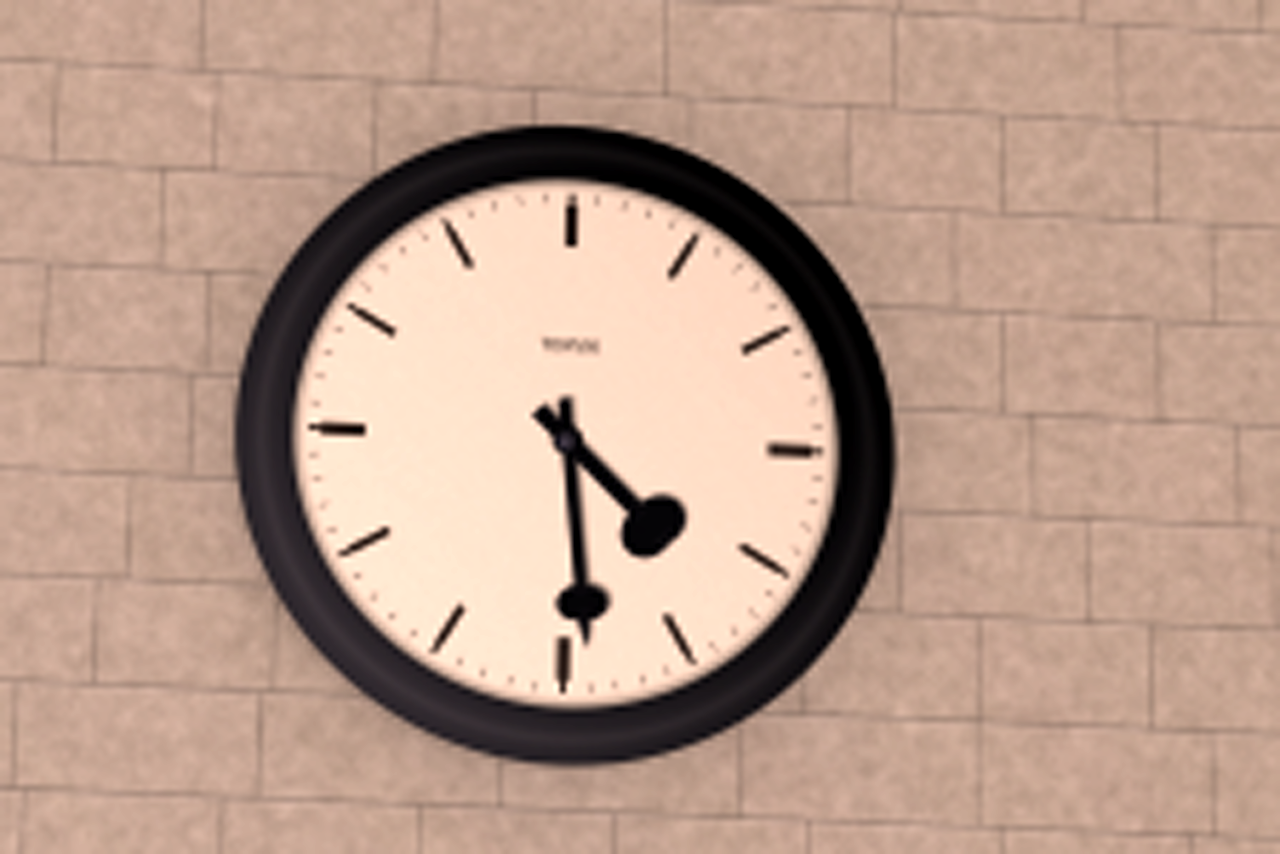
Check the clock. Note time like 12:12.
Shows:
4:29
